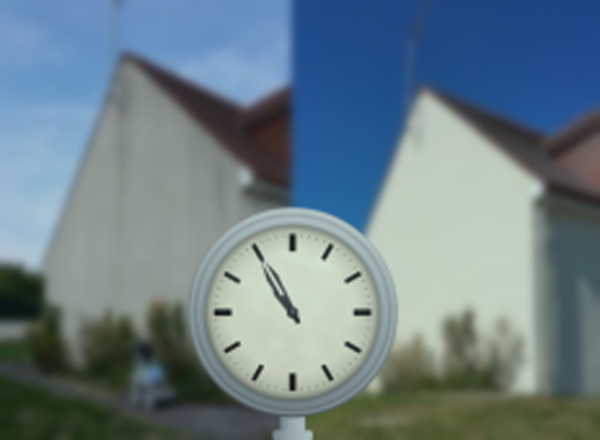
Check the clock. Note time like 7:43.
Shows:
10:55
